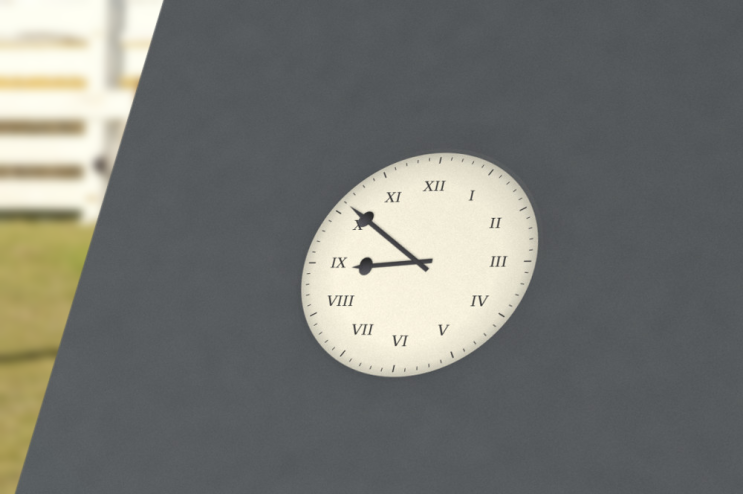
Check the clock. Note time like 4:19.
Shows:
8:51
